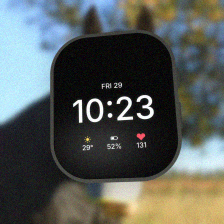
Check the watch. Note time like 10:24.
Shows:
10:23
